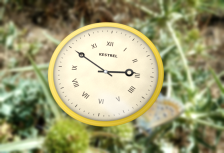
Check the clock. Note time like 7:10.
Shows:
2:50
